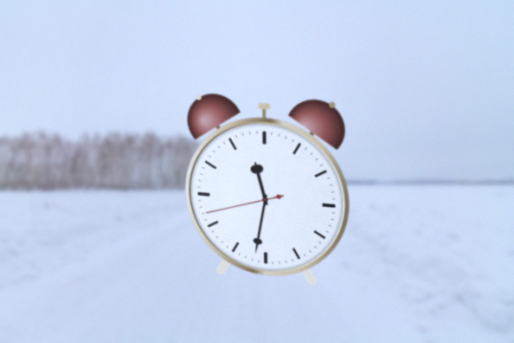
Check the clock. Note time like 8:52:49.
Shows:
11:31:42
